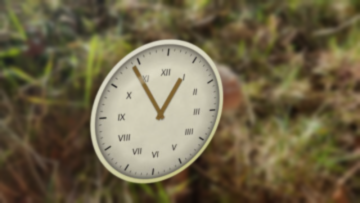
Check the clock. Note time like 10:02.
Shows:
12:54
